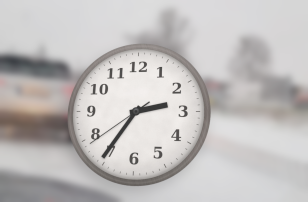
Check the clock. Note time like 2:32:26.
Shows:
2:35:39
